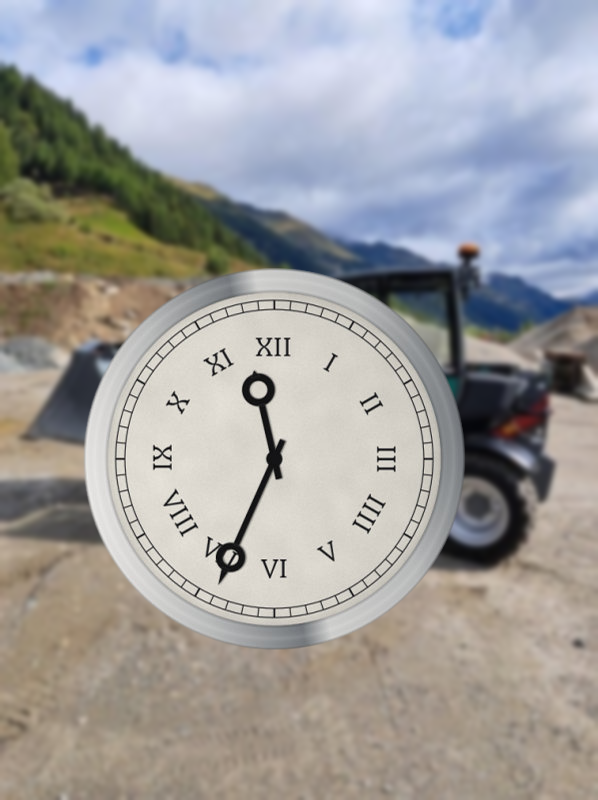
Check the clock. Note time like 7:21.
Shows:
11:34
